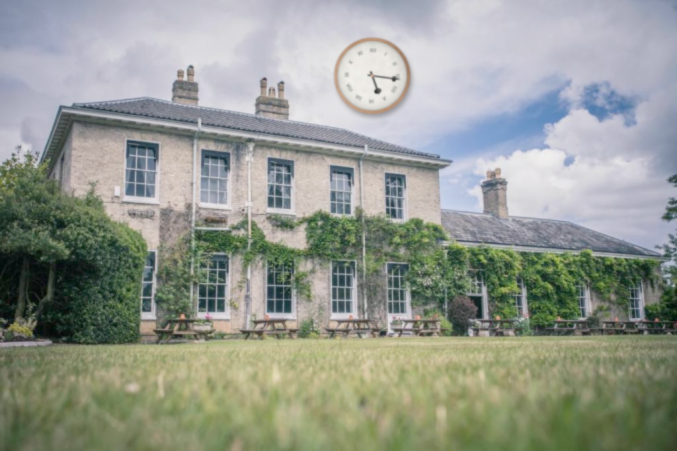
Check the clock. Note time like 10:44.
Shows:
5:16
